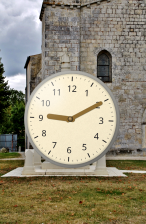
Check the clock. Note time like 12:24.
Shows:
9:10
